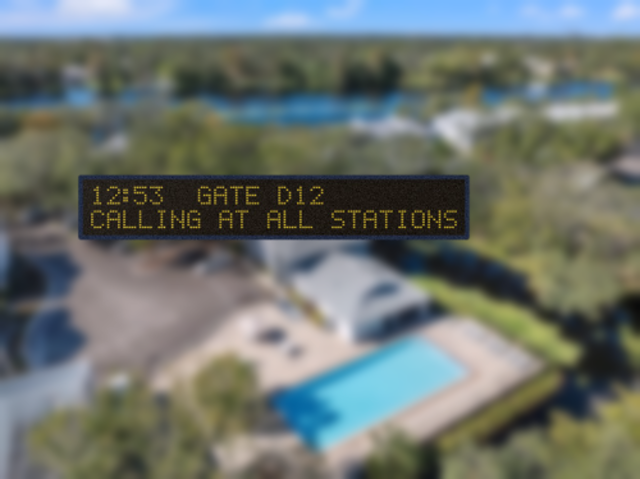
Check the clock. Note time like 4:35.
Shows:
12:53
